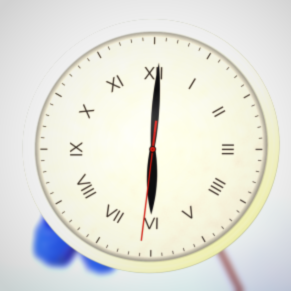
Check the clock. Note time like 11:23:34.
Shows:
6:00:31
